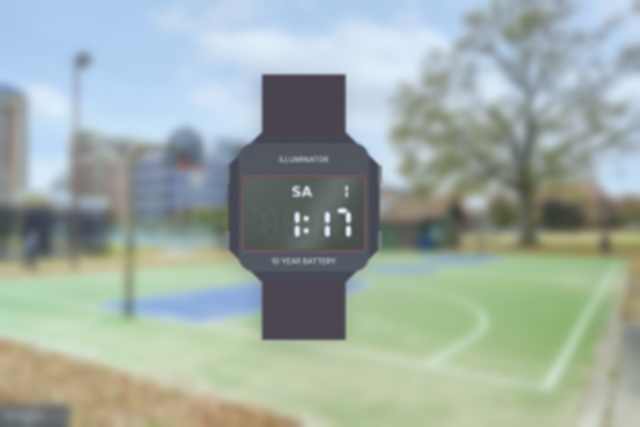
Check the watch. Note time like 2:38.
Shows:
1:17
